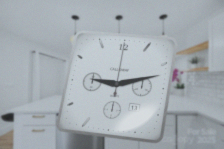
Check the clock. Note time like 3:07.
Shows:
9:12
